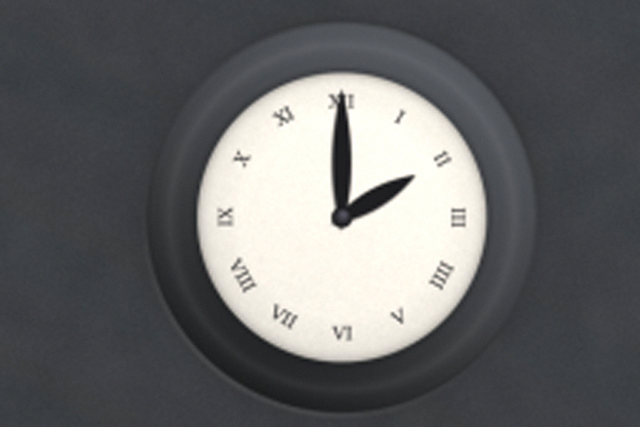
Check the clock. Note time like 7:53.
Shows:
2:00
